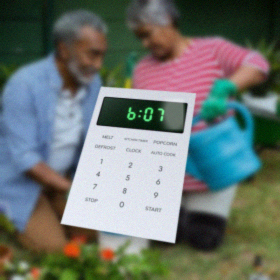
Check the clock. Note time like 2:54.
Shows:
6:07
